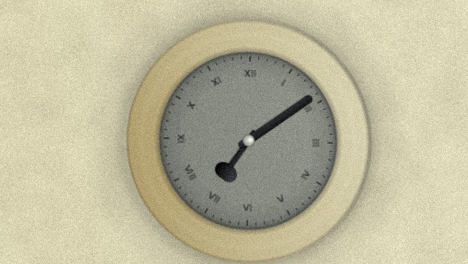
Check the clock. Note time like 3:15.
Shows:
7:09
